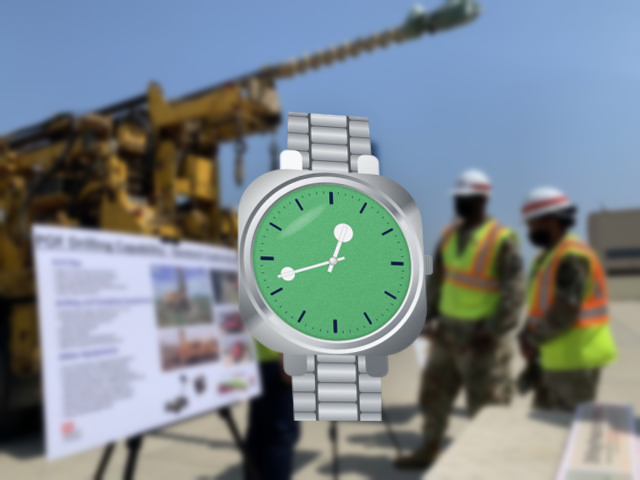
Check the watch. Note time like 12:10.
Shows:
12:42
